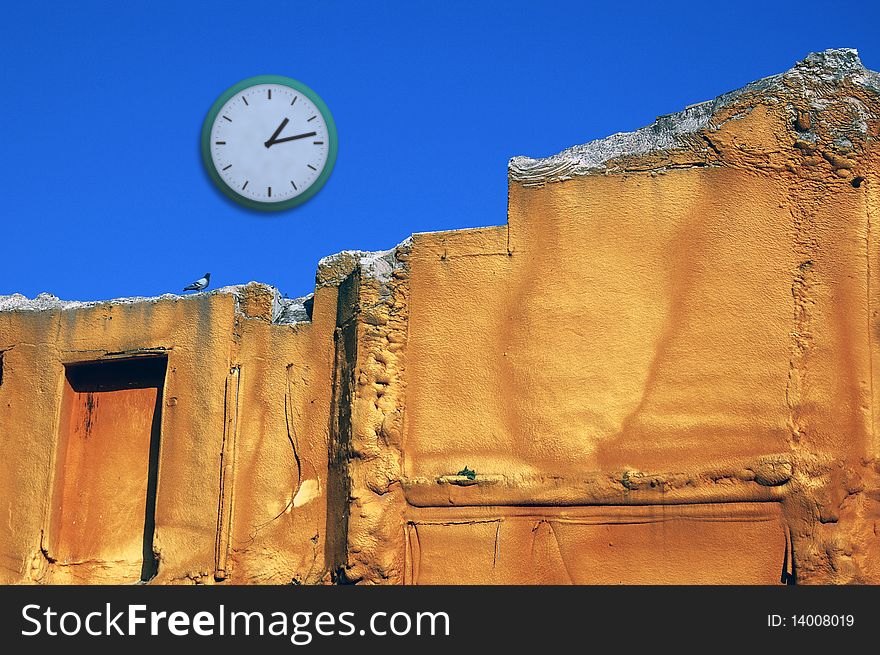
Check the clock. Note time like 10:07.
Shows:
1:13
